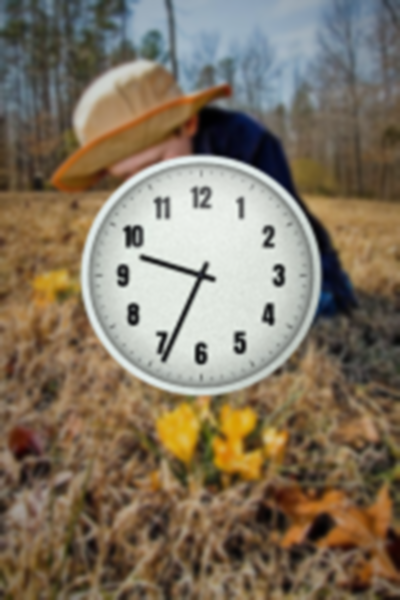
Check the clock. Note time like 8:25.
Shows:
9:34
